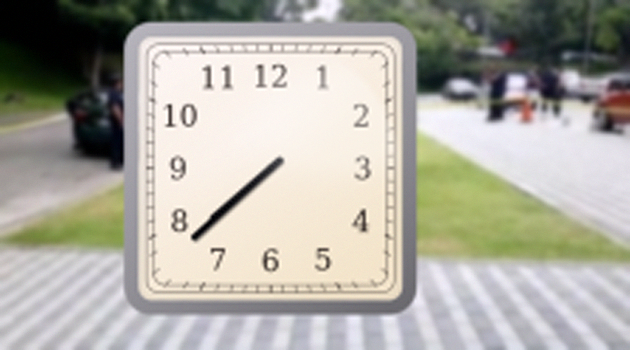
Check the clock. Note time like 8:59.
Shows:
7:38
